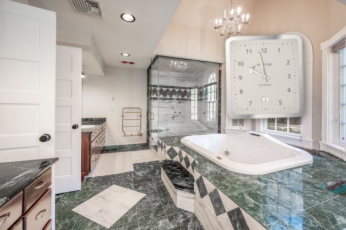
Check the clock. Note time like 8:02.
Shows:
9:58
